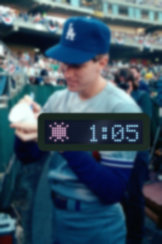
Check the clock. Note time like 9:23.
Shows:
1:05
